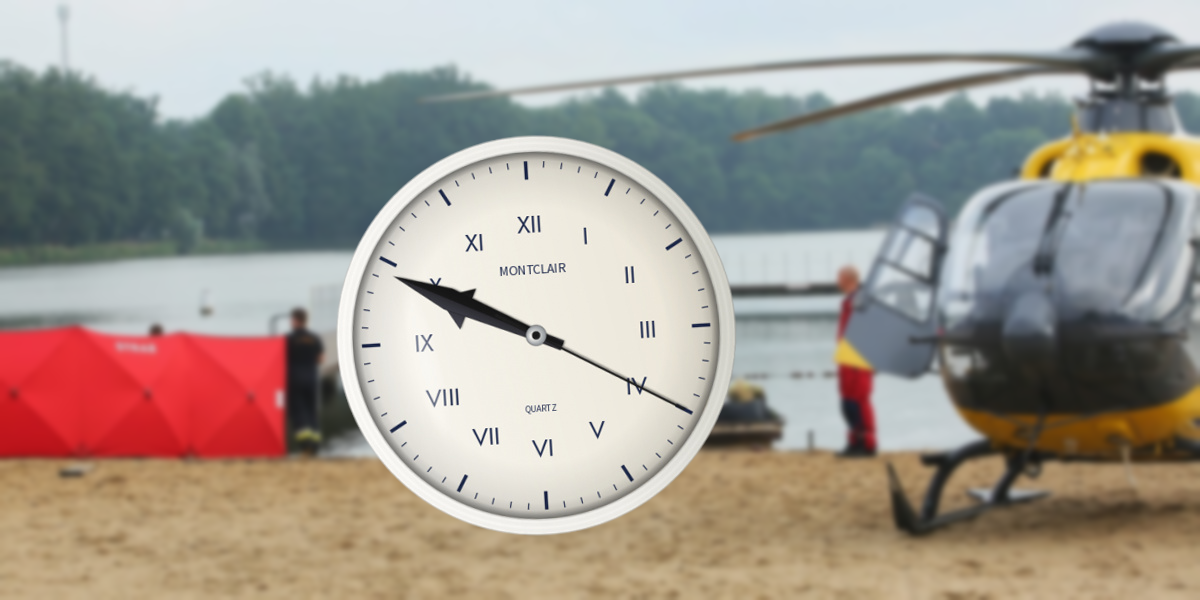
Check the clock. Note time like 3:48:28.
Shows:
9:49:20
